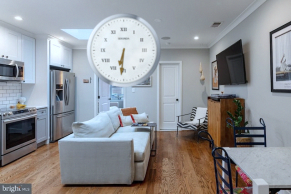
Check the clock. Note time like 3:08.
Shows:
6:31
